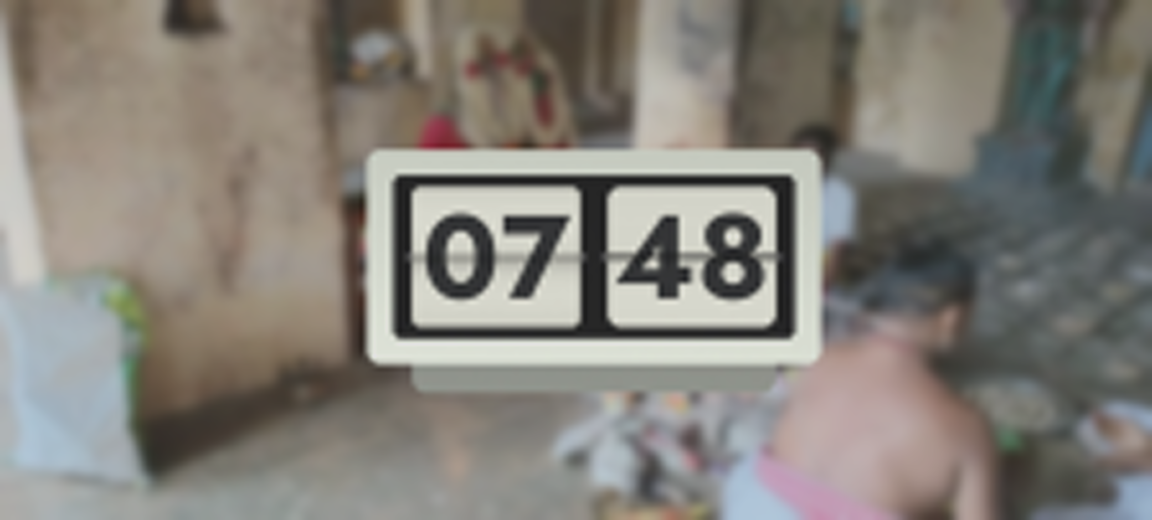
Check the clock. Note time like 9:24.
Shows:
7:48
